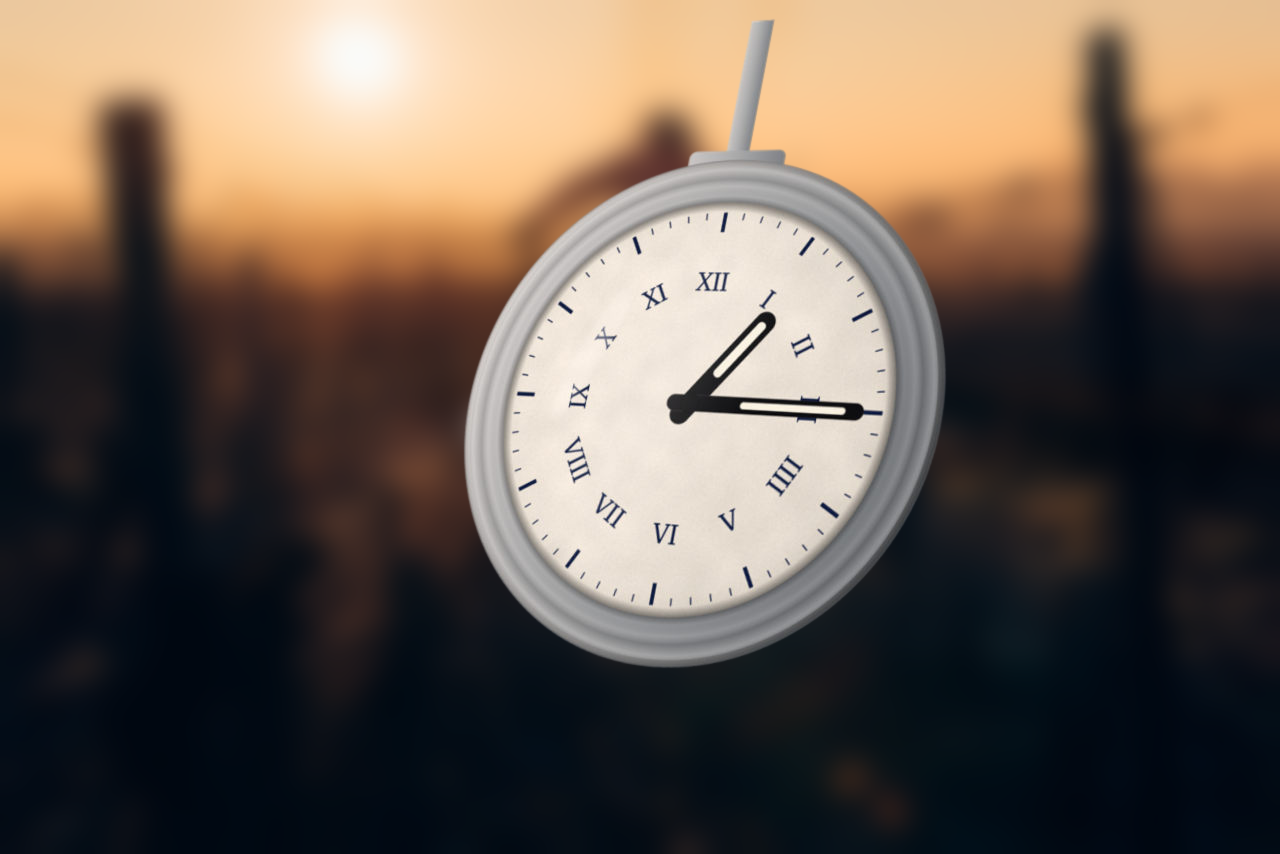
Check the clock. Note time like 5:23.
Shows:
1:15
